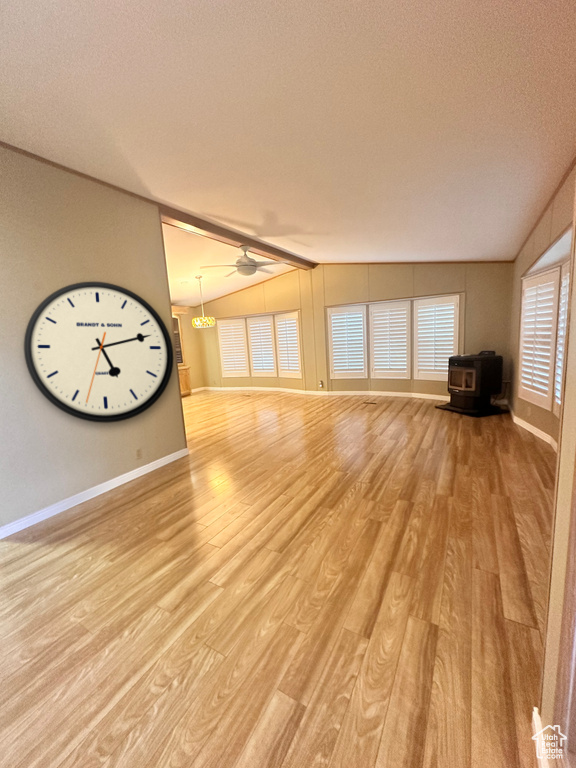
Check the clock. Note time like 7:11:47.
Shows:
5:12:33
